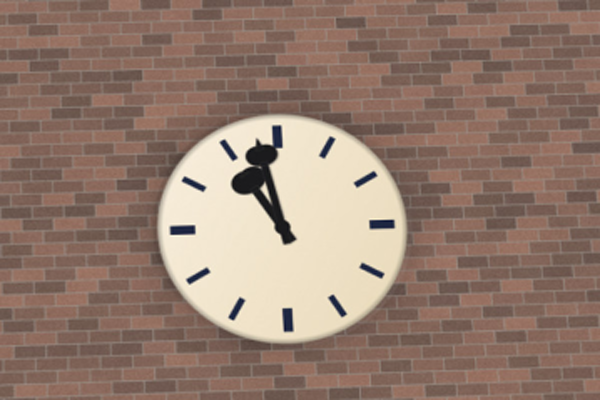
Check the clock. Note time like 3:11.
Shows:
10:58
